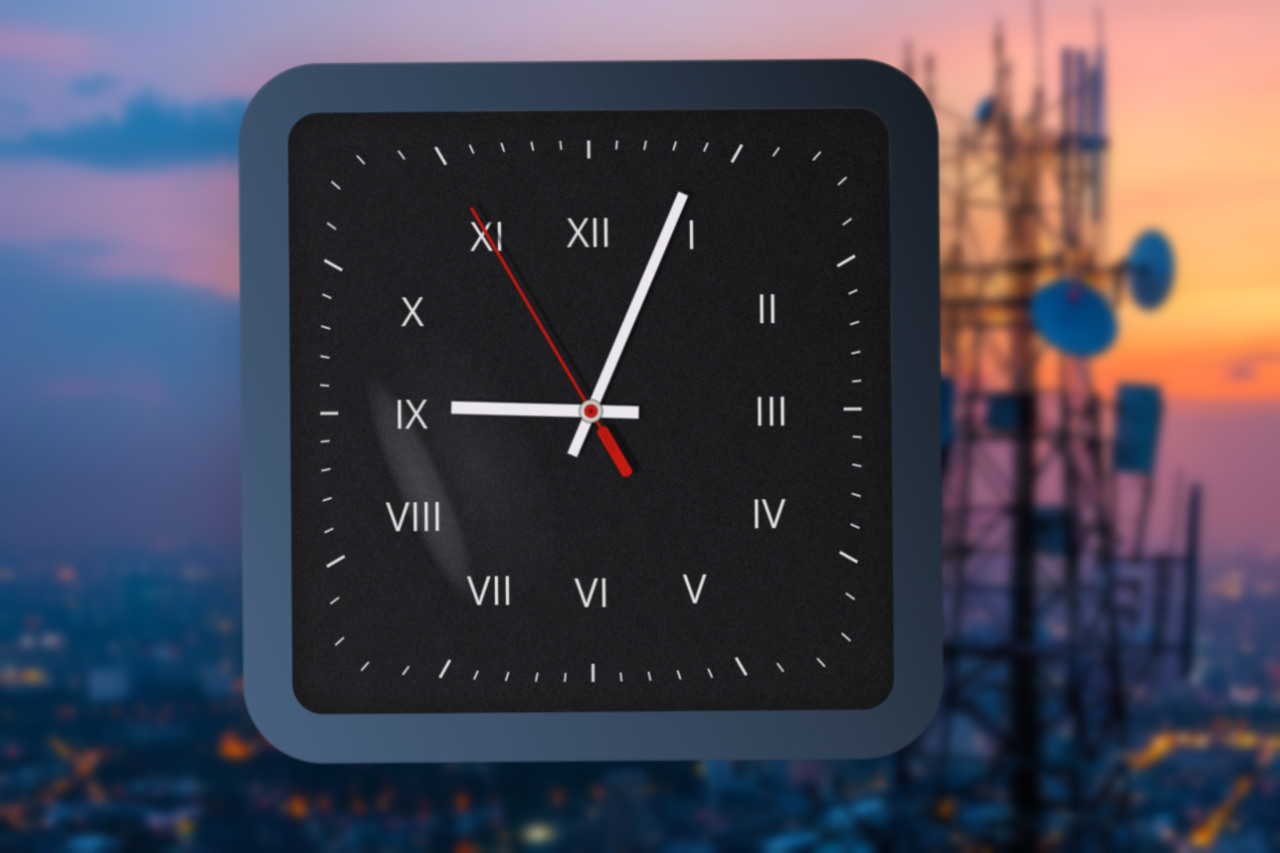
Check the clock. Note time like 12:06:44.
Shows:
9:03:55
